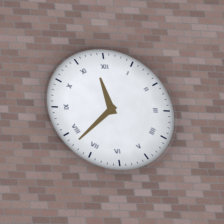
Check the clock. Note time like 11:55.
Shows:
11:38
